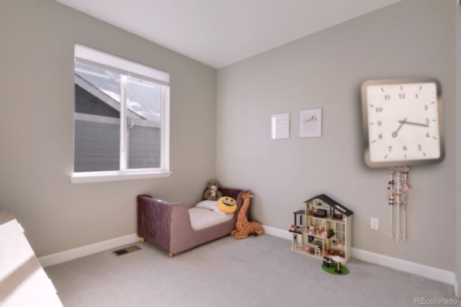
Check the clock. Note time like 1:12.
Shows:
7:17
